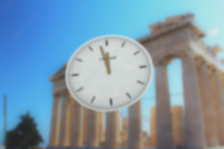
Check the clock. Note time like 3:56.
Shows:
11:58
